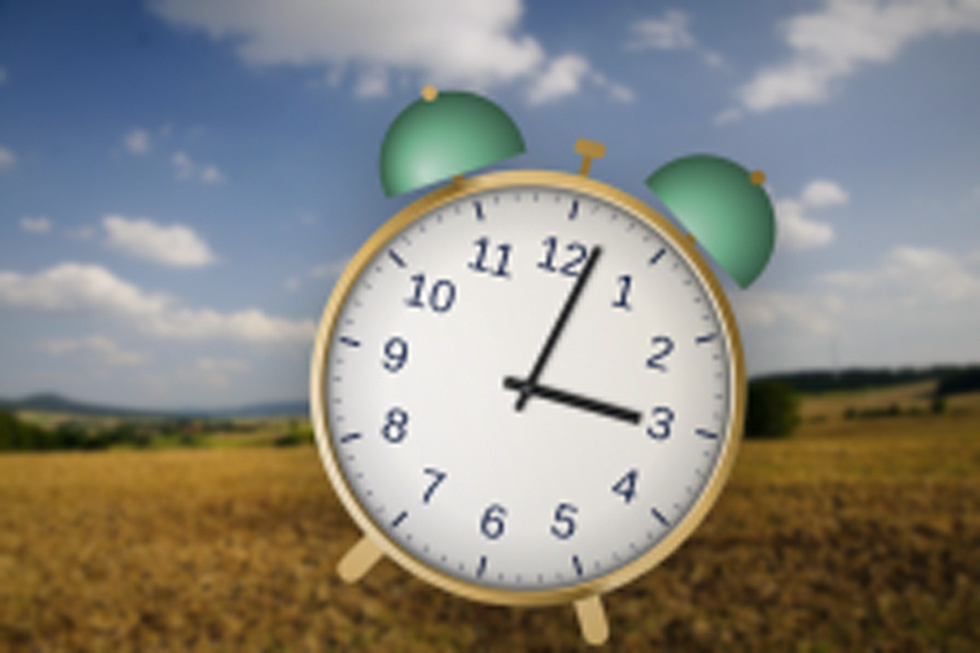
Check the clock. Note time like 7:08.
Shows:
3:02
